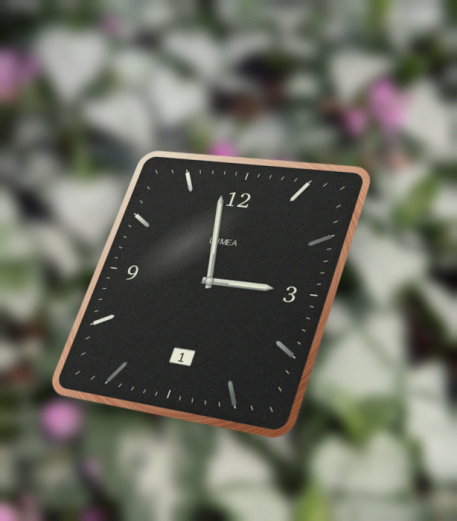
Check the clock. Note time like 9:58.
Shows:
2:58
